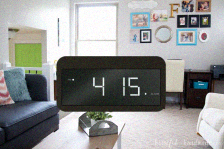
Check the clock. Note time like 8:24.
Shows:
4:15
